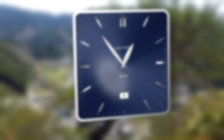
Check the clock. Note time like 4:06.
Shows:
12:54
